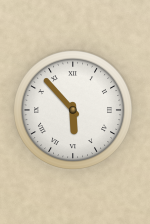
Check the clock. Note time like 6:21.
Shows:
5:53
